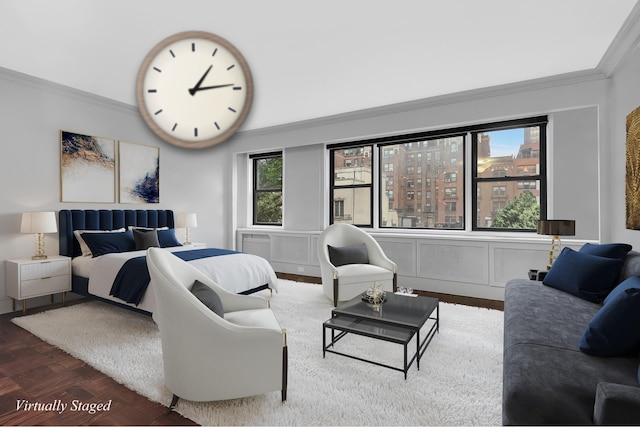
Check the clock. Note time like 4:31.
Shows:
1:14
